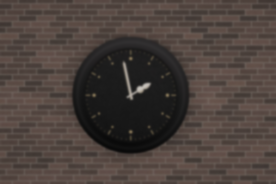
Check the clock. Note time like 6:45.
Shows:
1:58
